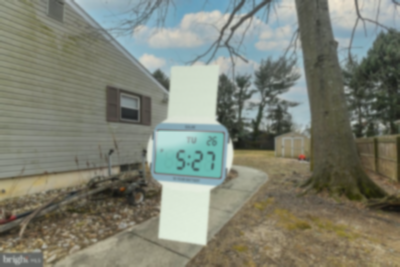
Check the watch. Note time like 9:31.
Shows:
5:27
